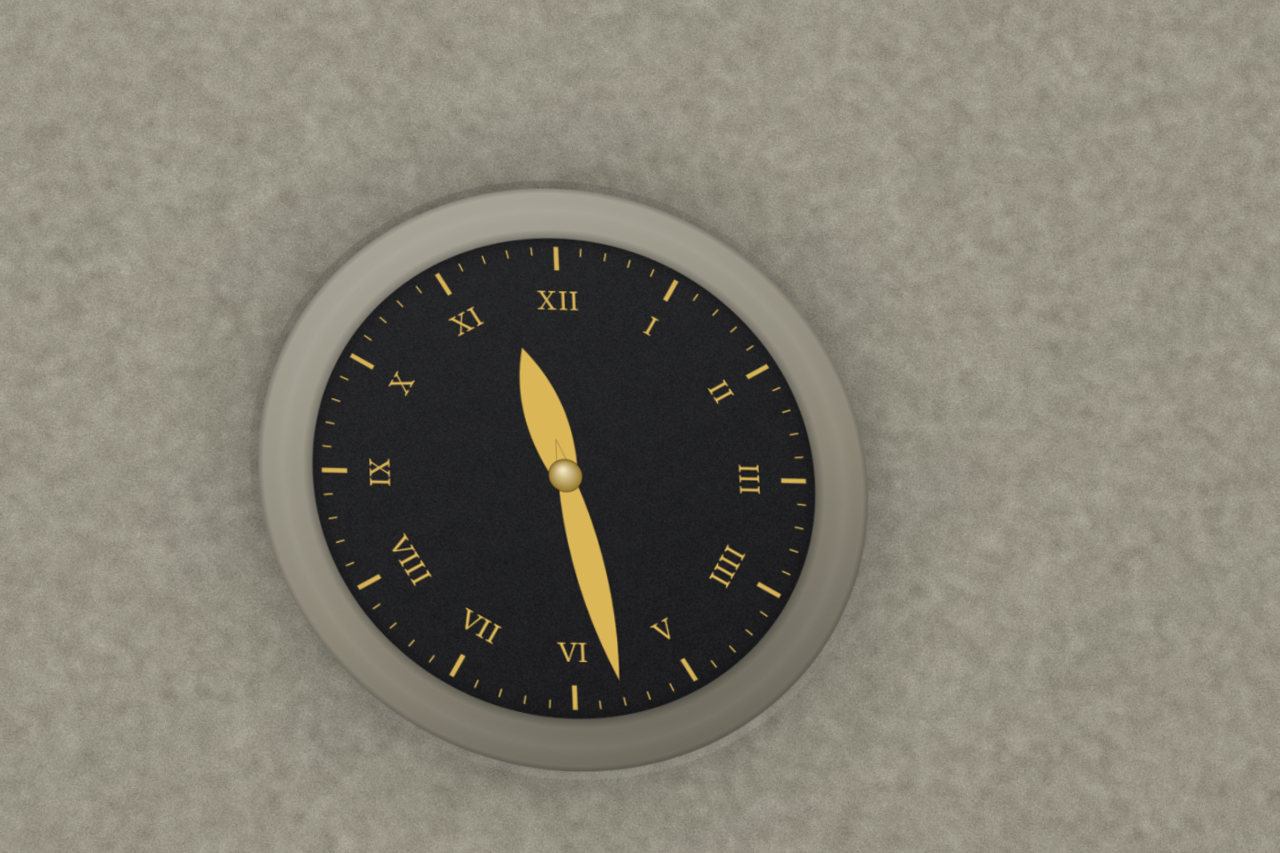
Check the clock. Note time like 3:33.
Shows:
11:28
